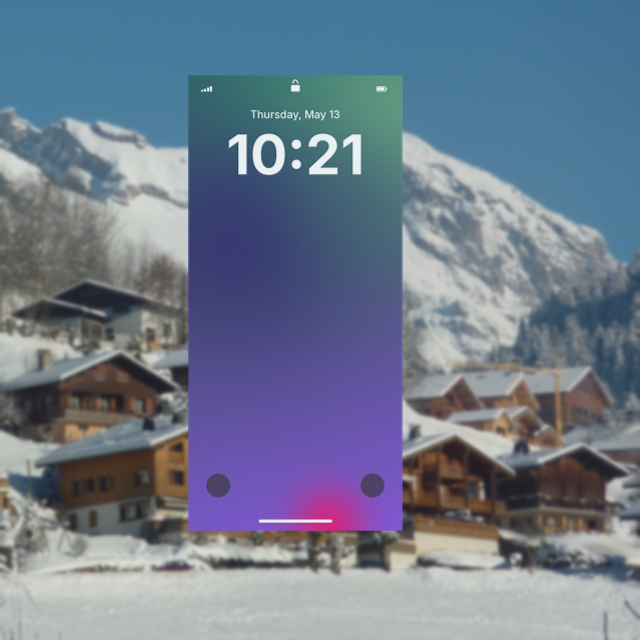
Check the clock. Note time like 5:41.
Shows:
10:21
